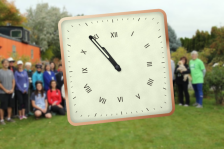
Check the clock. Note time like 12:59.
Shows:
10:54
